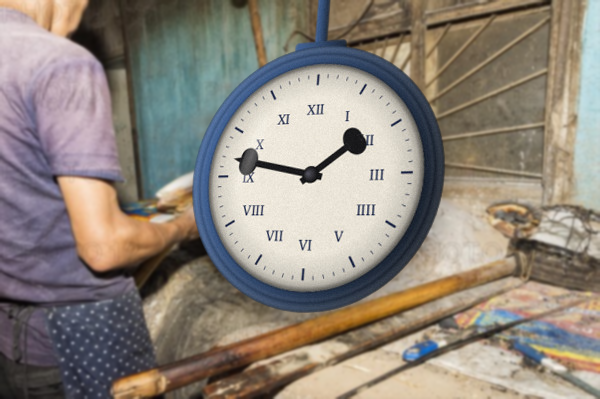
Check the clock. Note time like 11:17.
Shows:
1:47
